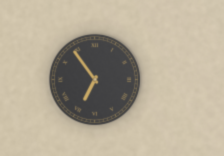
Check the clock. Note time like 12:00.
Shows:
6:54
